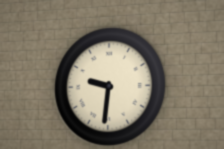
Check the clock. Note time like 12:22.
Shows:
9:31
